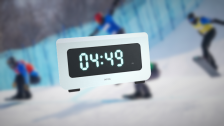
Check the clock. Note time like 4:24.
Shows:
4:49
